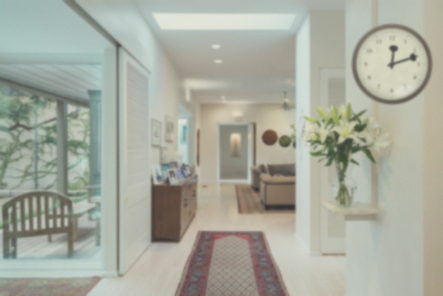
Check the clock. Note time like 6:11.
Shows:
12:12
